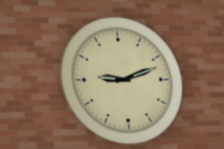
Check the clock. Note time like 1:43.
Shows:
9:12
